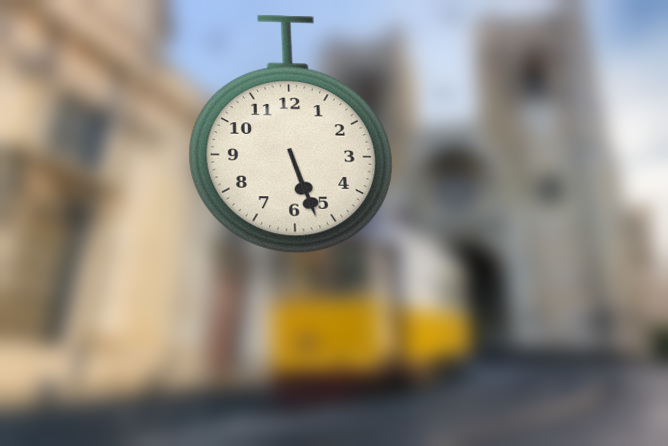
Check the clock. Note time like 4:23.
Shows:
5:27
